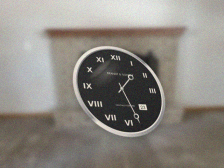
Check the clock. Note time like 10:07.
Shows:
1:27
